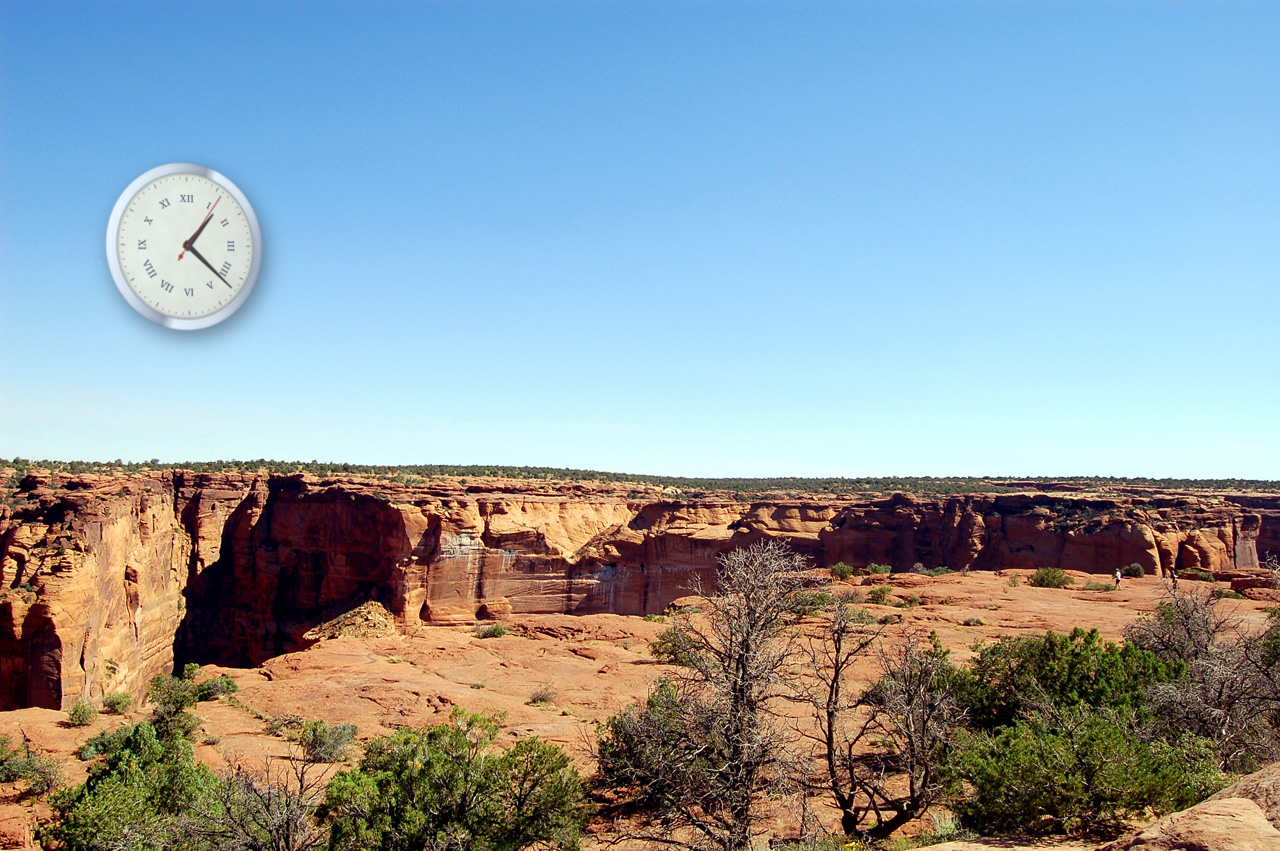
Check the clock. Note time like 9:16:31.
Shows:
1:22:06
